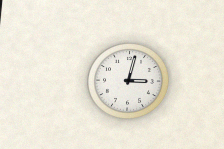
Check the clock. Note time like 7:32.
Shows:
3:02
